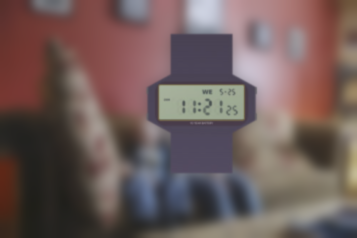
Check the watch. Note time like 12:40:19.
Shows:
11:21:25
